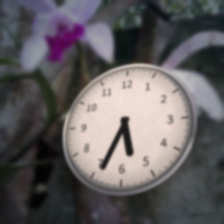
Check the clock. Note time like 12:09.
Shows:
5:34
